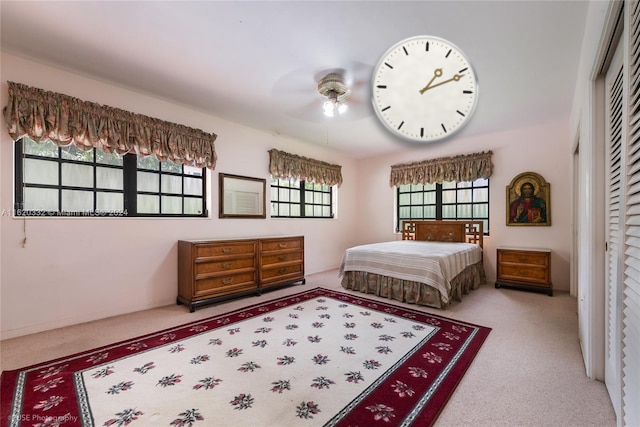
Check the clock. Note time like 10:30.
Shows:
1:11
